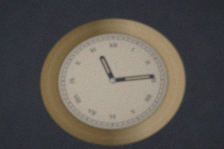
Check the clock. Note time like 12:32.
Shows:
11:14
